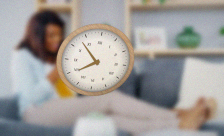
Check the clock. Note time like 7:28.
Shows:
7:53
